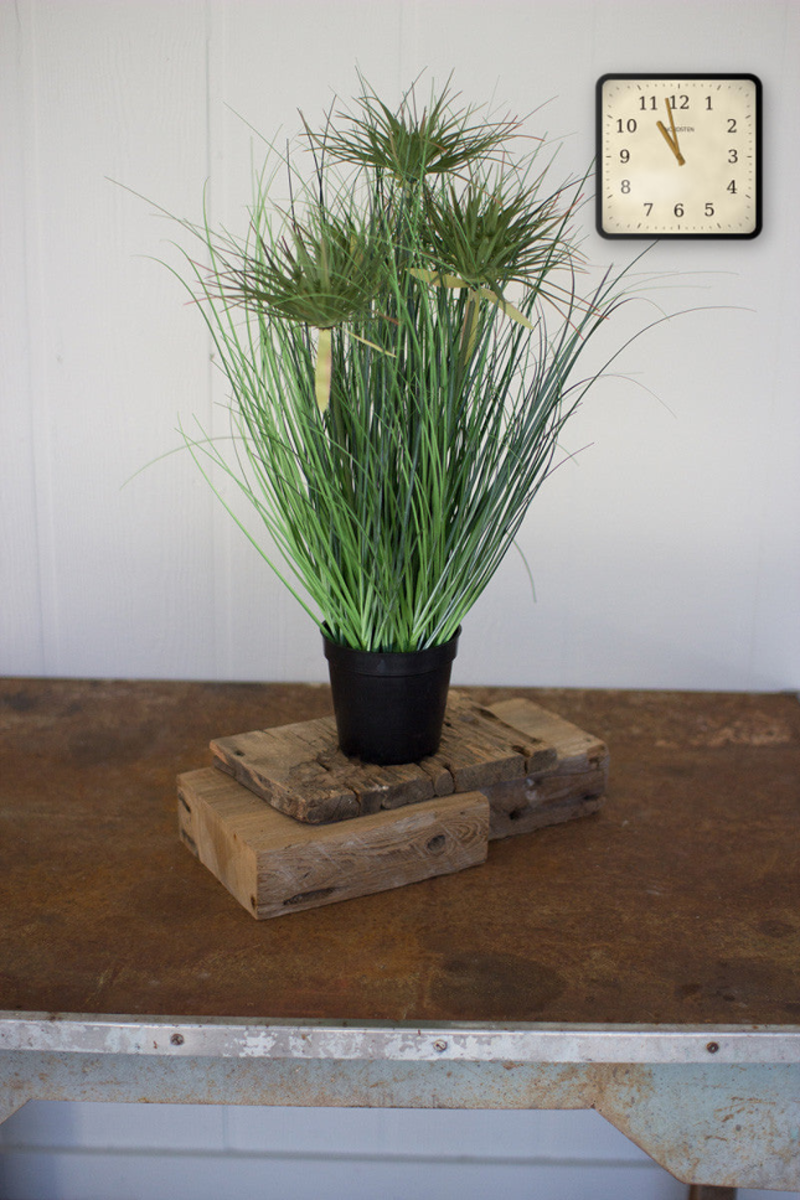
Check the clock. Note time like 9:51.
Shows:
10:58
